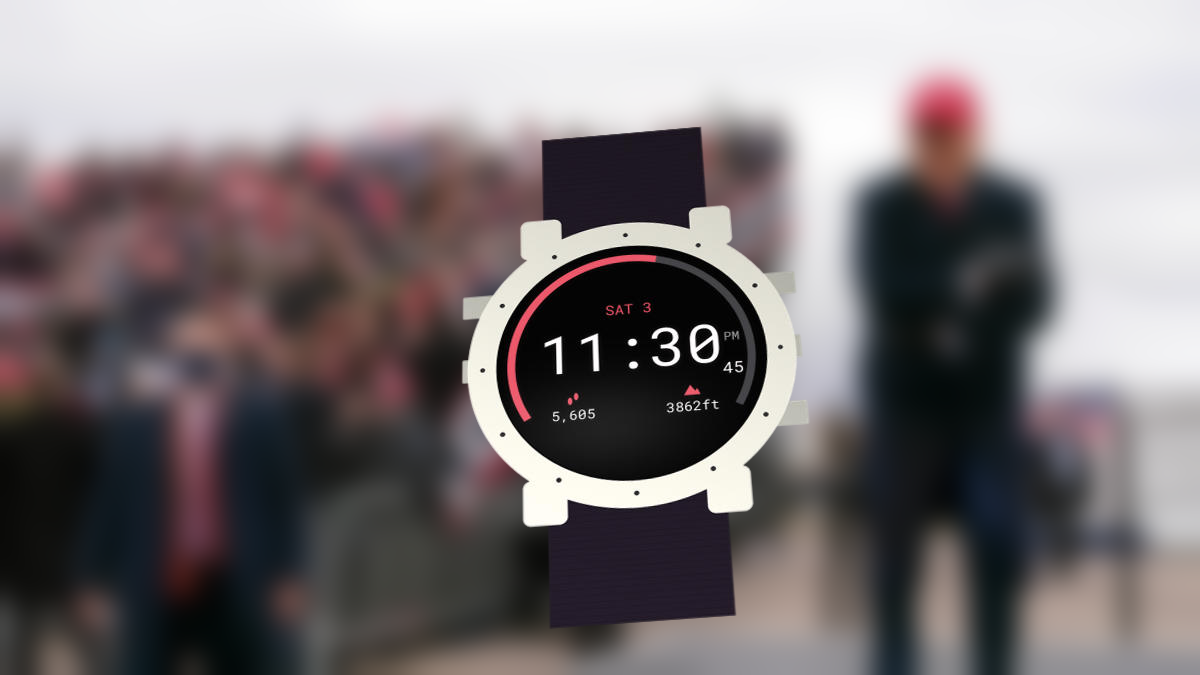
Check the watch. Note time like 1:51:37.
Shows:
11:30:45
